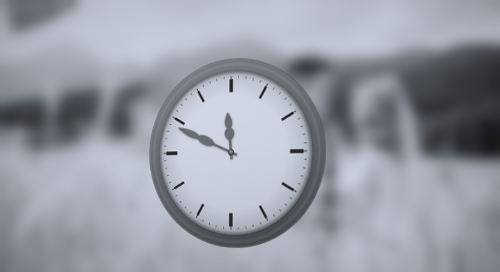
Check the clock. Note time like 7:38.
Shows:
11:49
